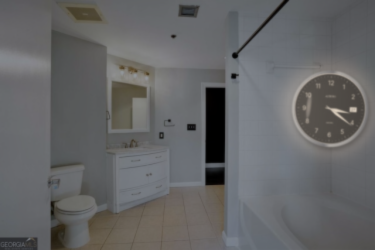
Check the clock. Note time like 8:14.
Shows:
3:21
